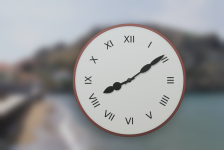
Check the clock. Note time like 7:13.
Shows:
8:09
